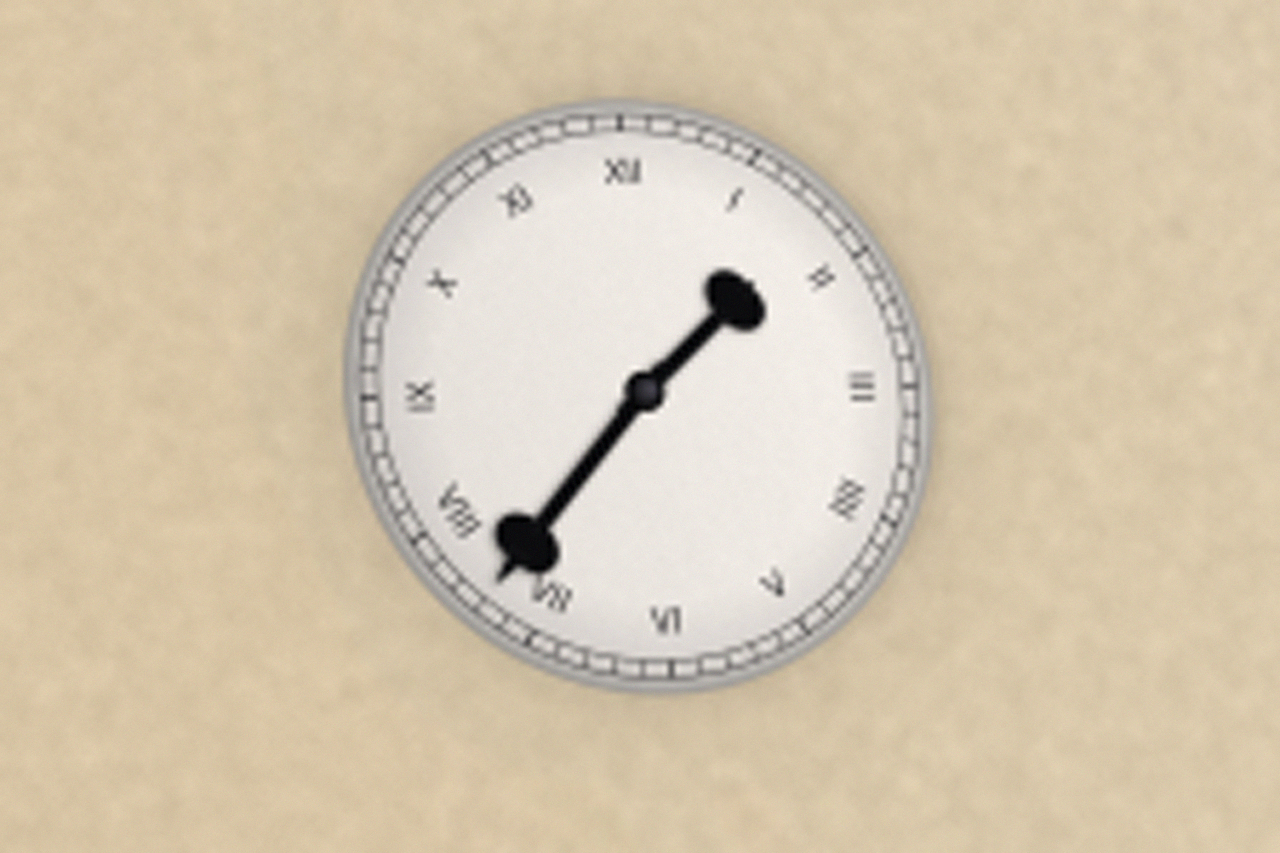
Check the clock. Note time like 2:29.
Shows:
1:37
